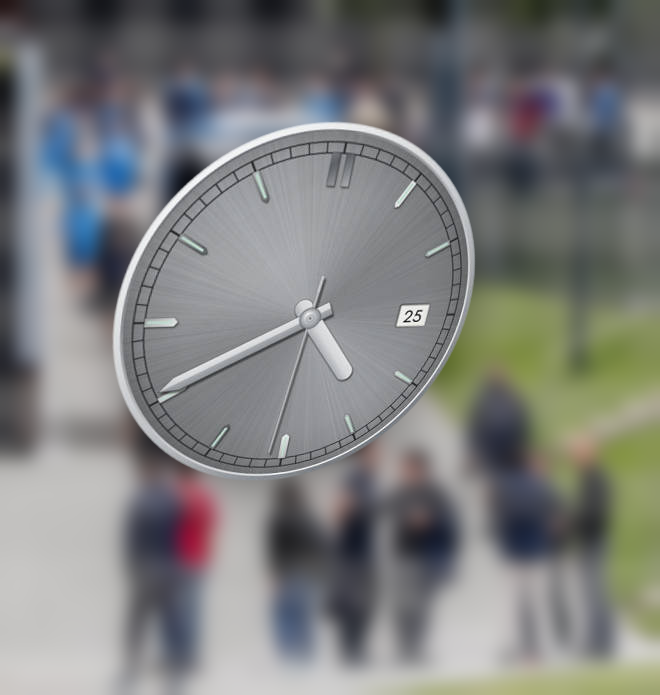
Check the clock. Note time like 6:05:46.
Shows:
4:40:31
